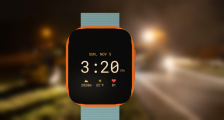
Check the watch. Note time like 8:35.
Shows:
3:20
